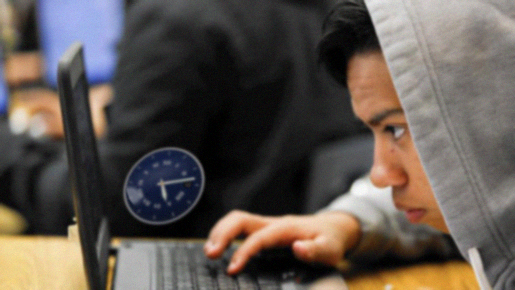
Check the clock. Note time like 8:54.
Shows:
5:13
